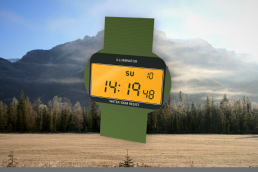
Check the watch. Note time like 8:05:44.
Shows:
14:19:48
